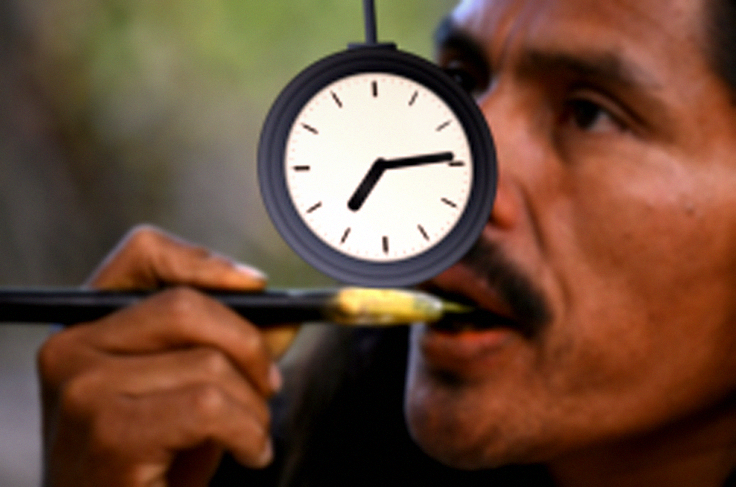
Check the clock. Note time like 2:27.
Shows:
7:14
